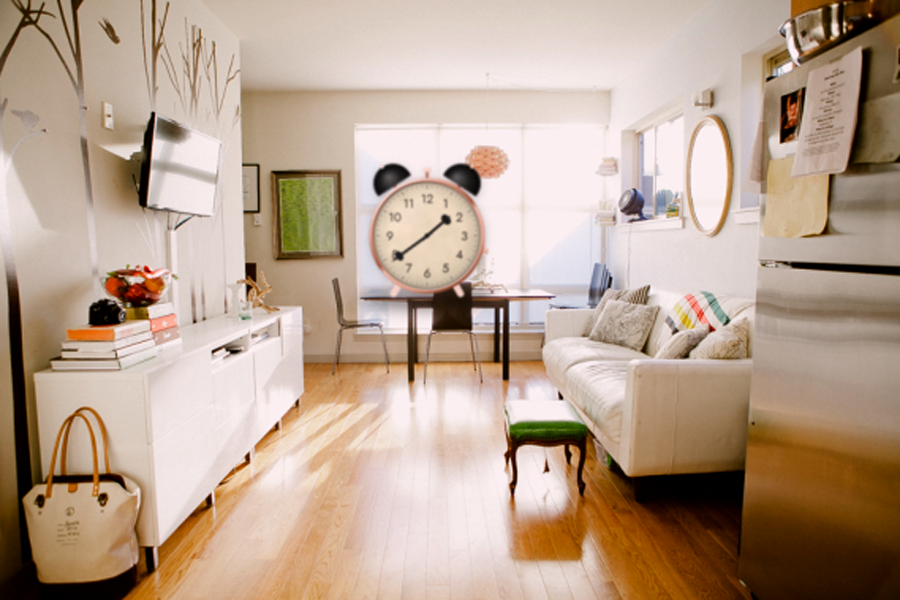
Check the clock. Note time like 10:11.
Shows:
1:39
